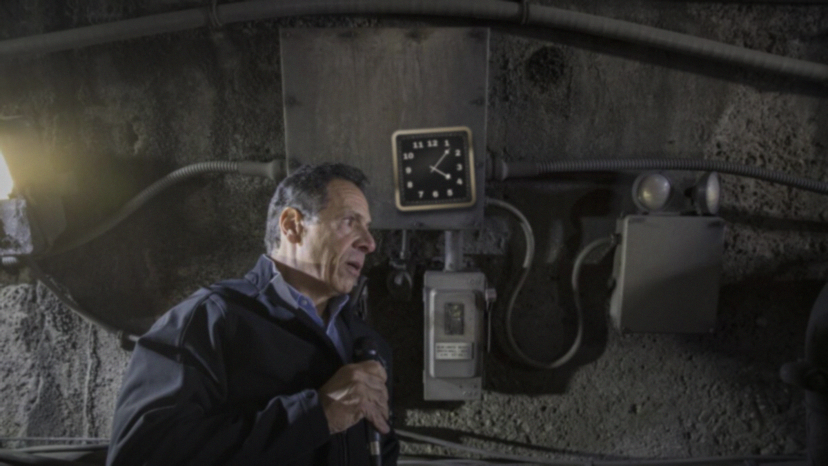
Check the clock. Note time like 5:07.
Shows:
4:07
